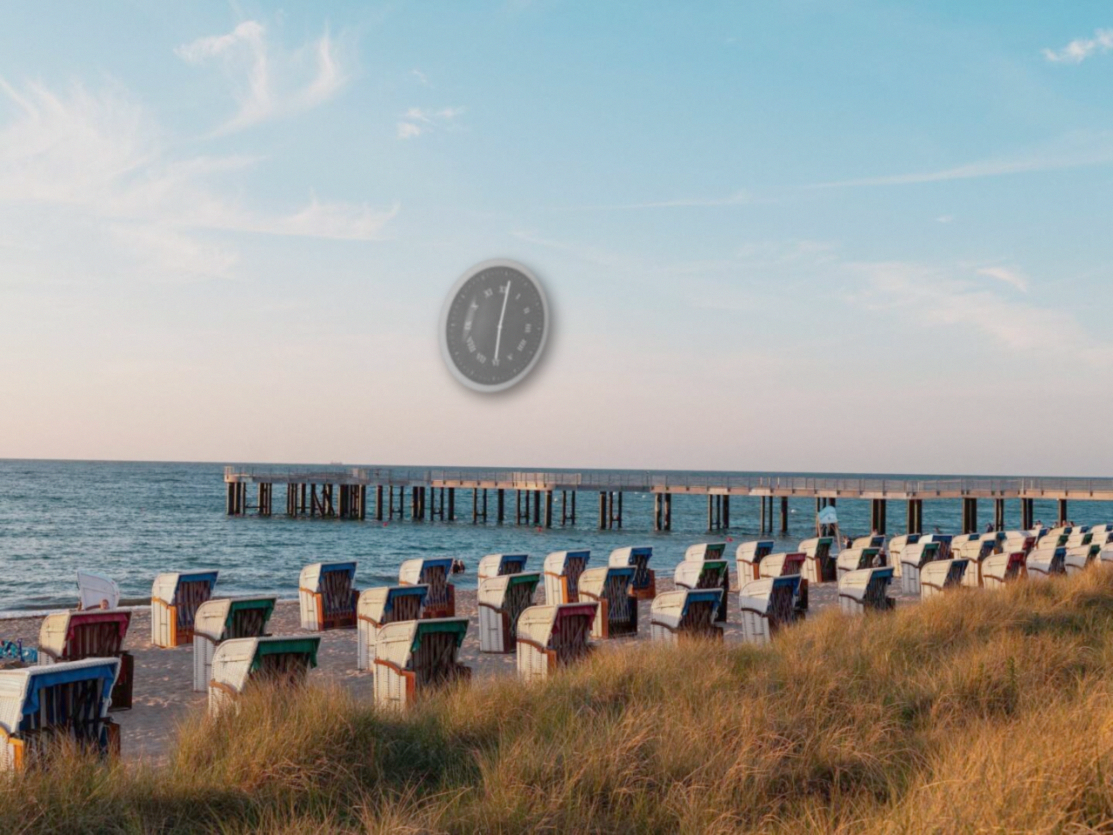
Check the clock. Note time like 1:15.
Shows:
6:01
